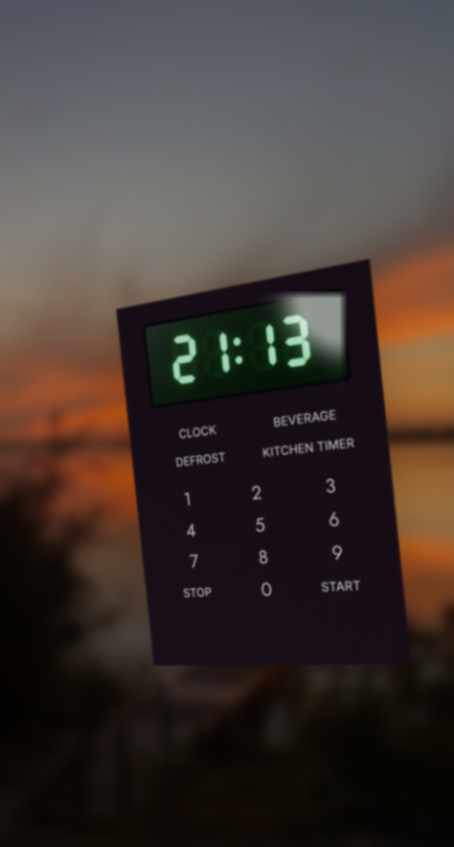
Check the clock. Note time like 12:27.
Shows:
21:13
